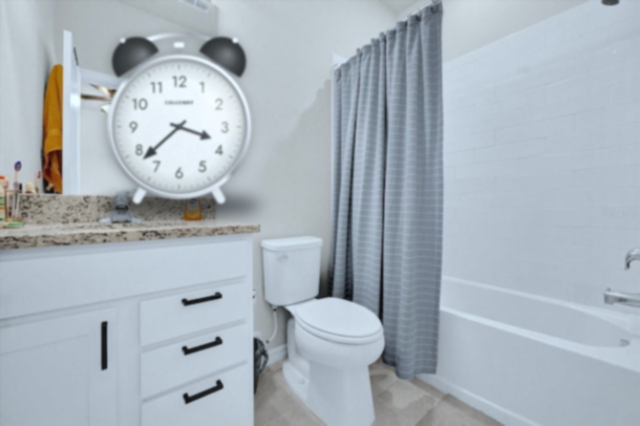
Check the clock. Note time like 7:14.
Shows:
3:38
